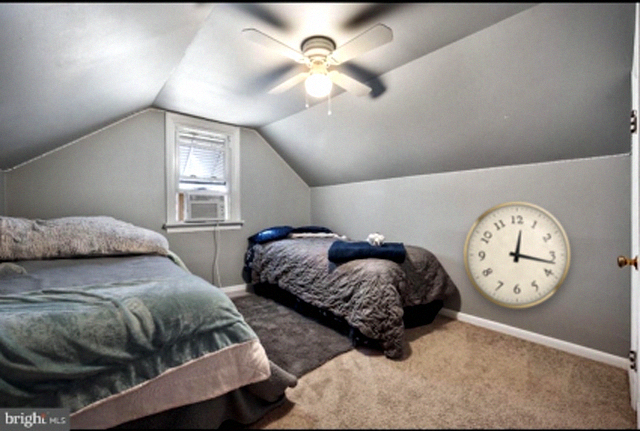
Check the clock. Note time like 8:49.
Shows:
12:17
